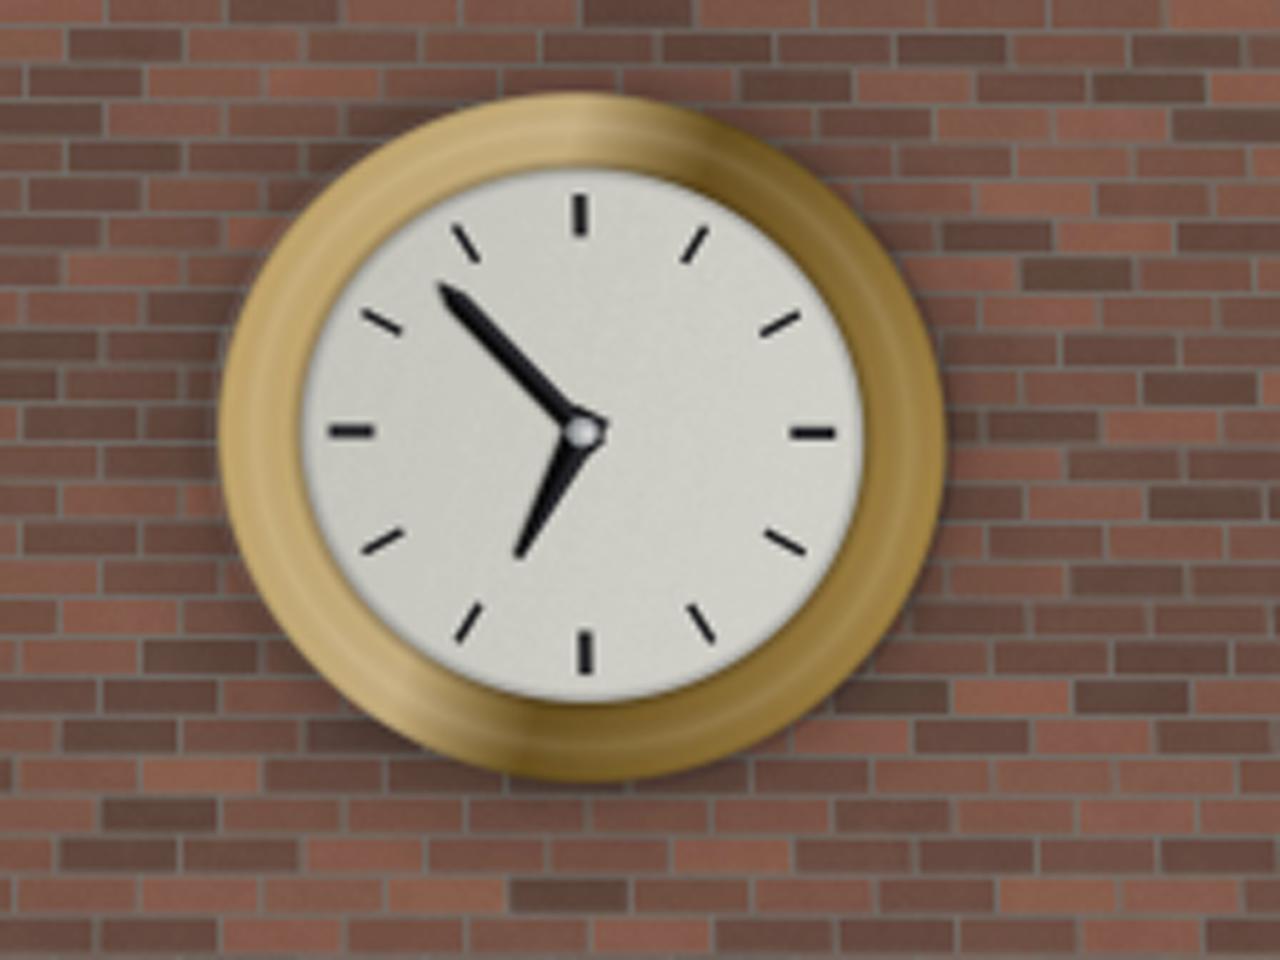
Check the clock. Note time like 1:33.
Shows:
6:53
